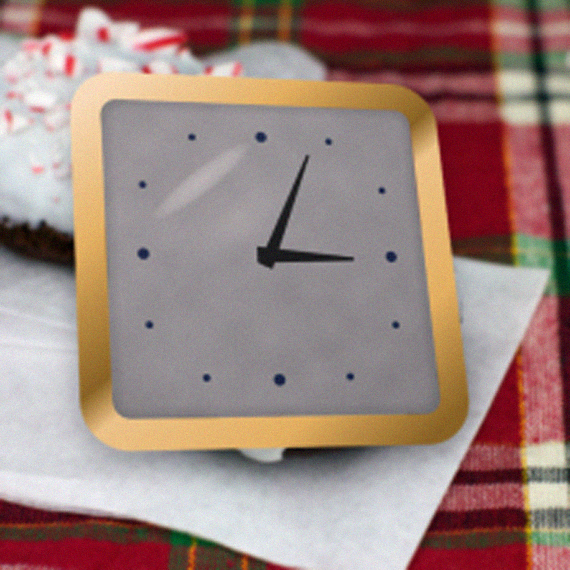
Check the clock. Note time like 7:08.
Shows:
3:04
